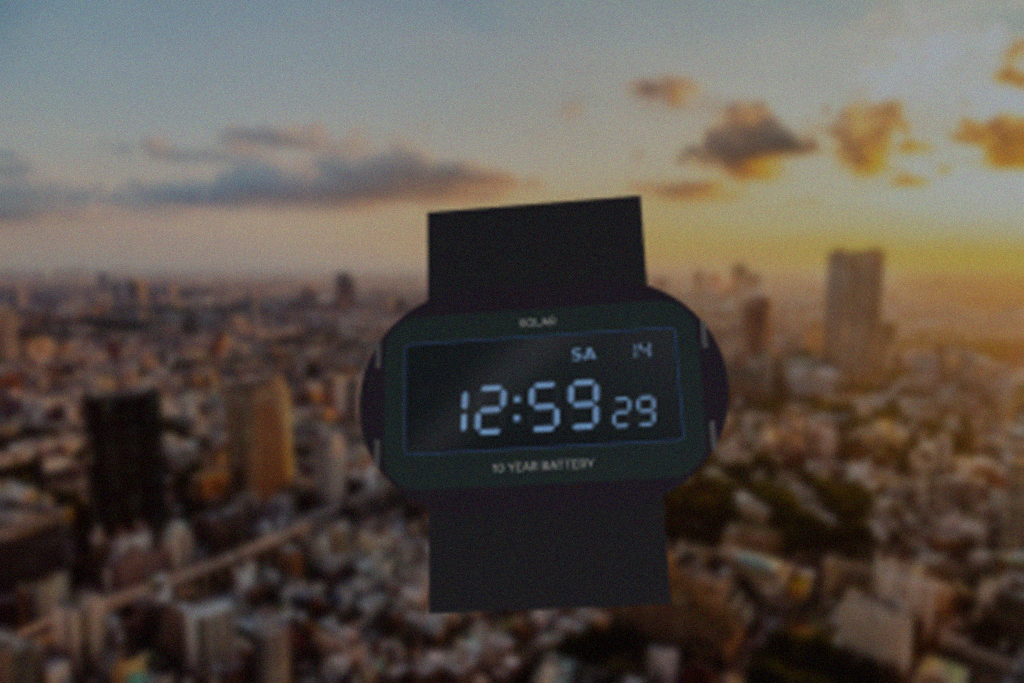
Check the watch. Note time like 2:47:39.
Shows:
12:59:29
